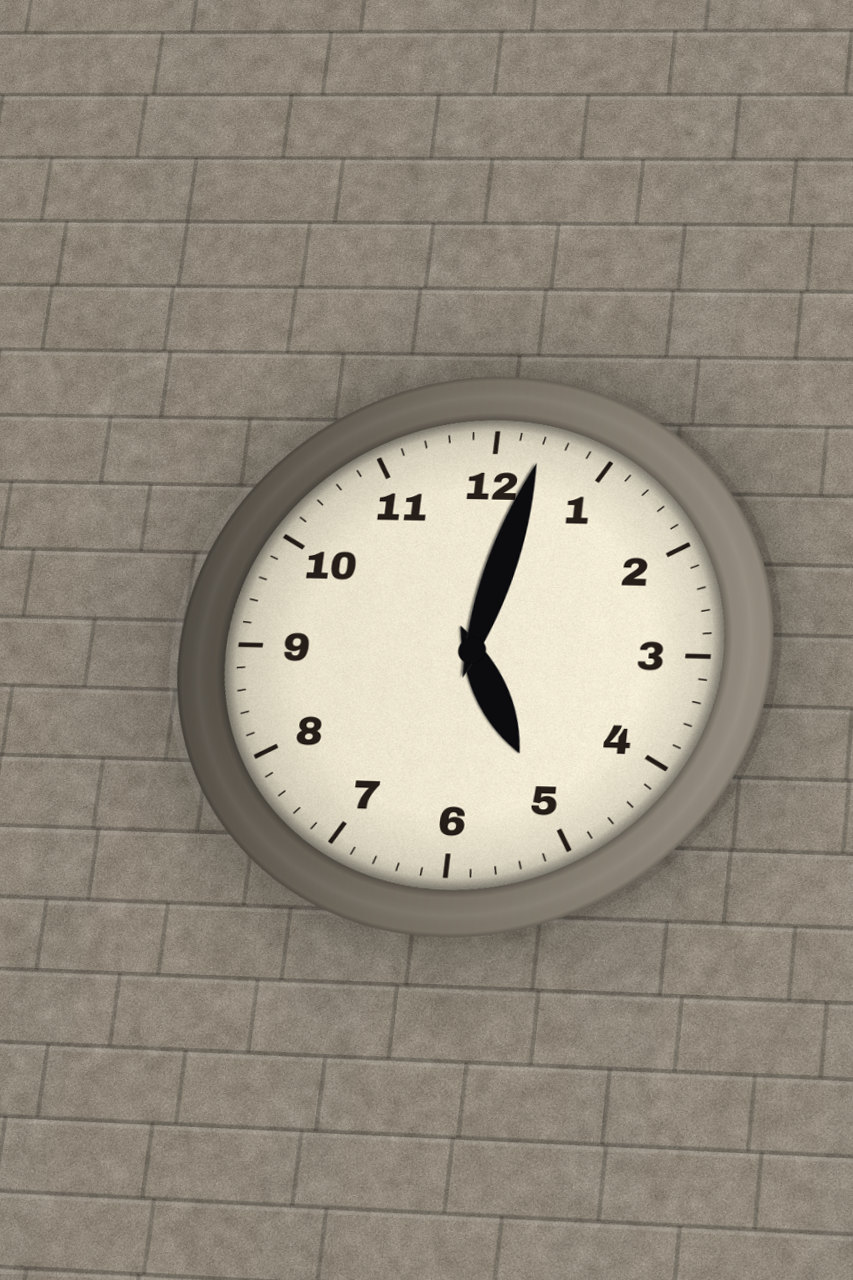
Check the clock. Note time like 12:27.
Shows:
5:02
